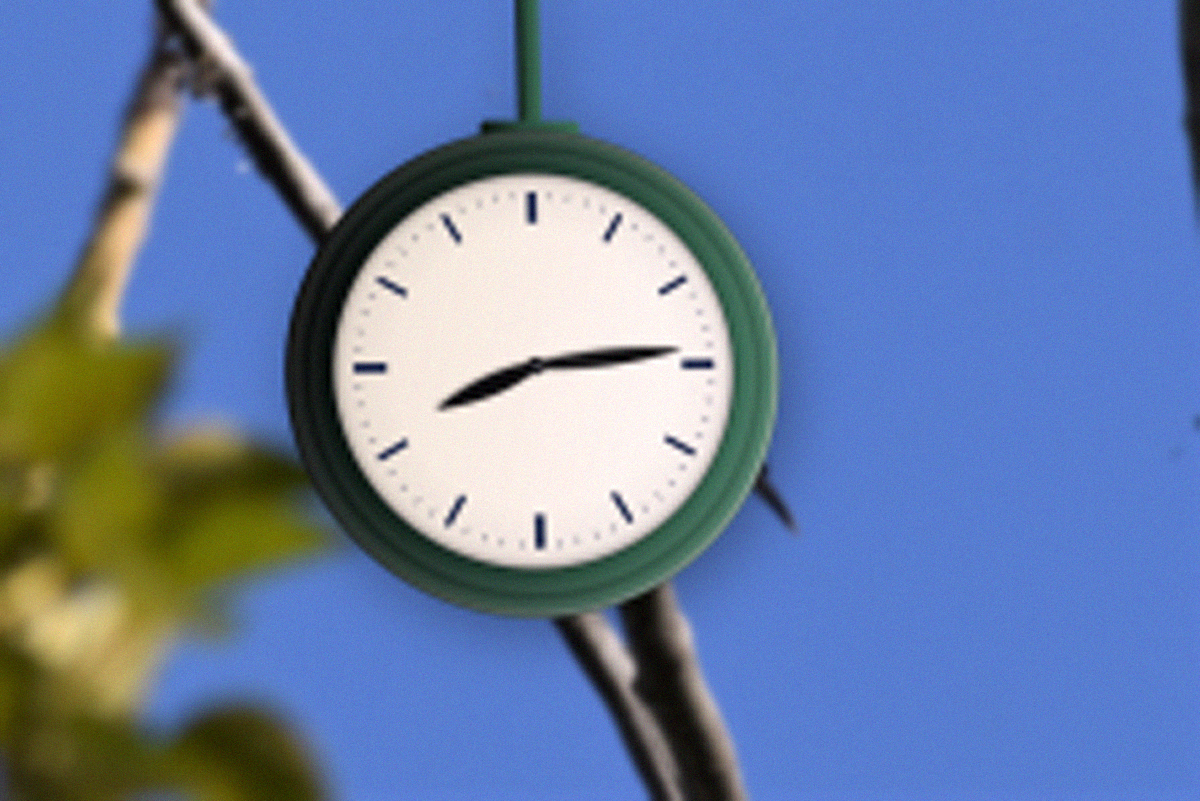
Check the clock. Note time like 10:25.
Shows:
8:14
